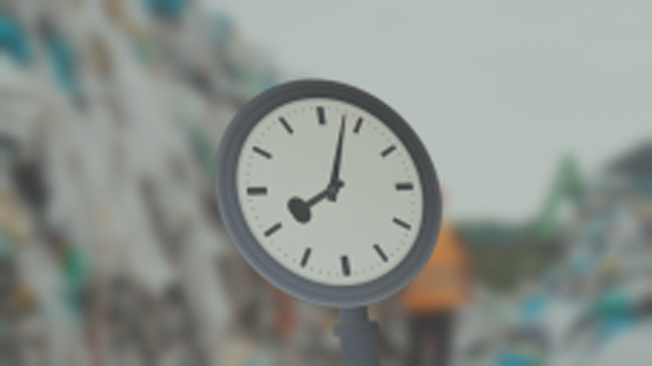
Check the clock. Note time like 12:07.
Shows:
8:03
